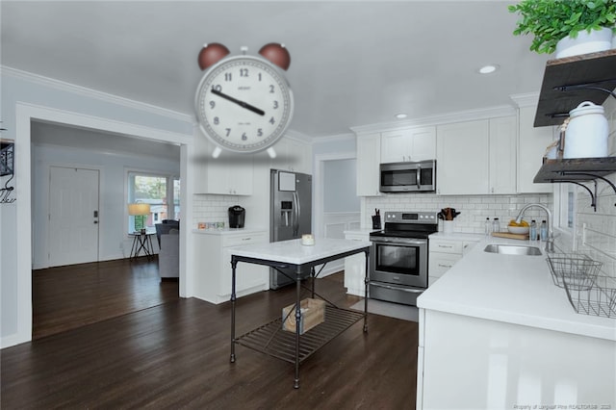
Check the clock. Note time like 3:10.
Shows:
3:49
